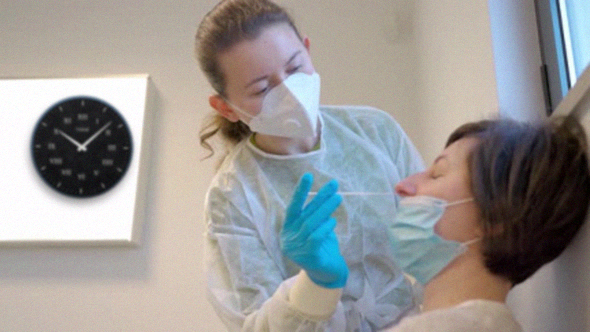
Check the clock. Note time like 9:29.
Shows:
10:08
